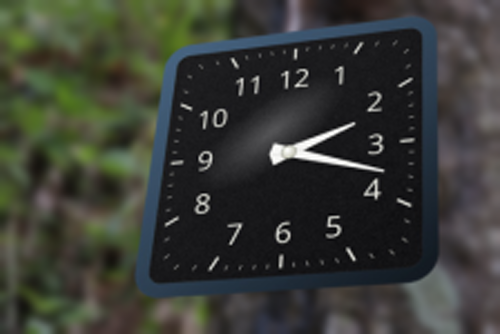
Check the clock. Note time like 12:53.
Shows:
2:18
